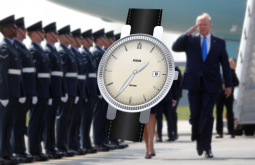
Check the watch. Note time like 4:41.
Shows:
1:35
